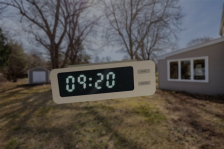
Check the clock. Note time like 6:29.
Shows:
9:20
